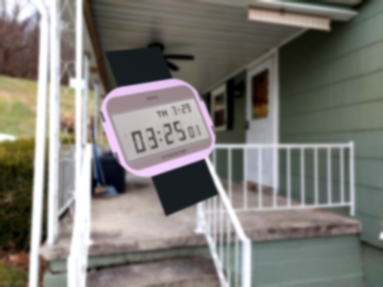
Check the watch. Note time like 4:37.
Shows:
3:25
